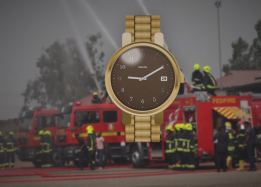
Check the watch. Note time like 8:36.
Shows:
9:10
